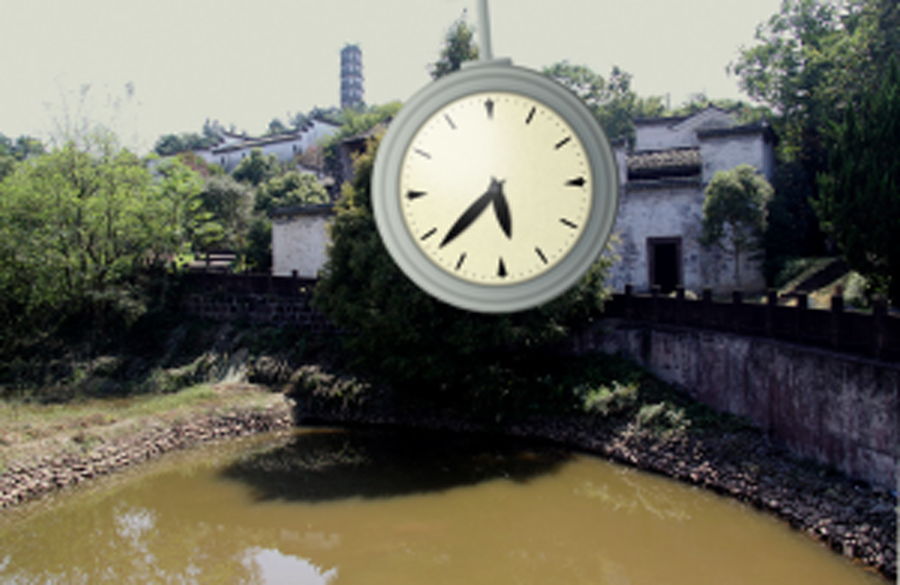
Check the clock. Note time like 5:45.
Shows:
5:38
